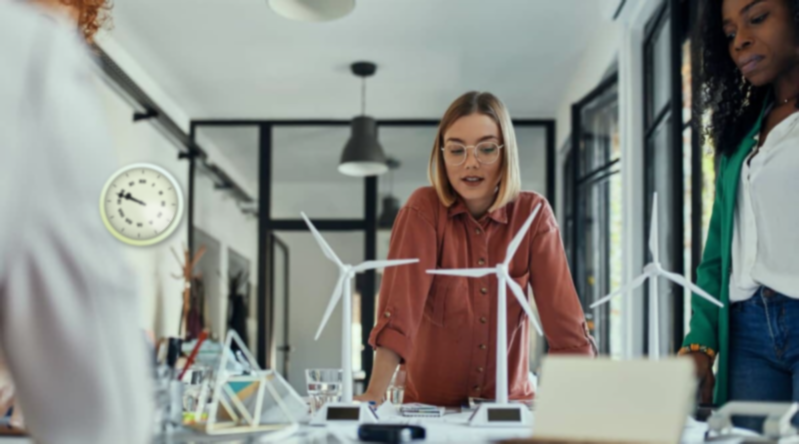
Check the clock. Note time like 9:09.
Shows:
9:48
